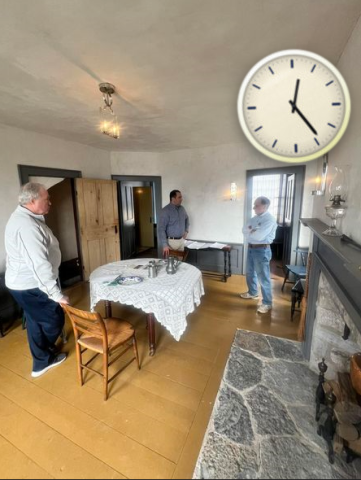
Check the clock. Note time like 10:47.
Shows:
12:24
